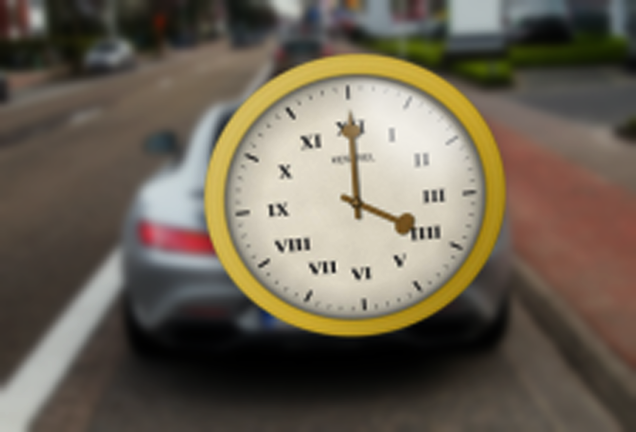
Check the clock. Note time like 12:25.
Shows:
4:00
